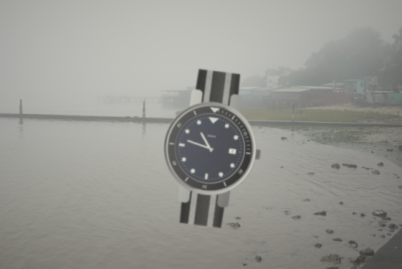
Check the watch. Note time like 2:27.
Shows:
10:47
